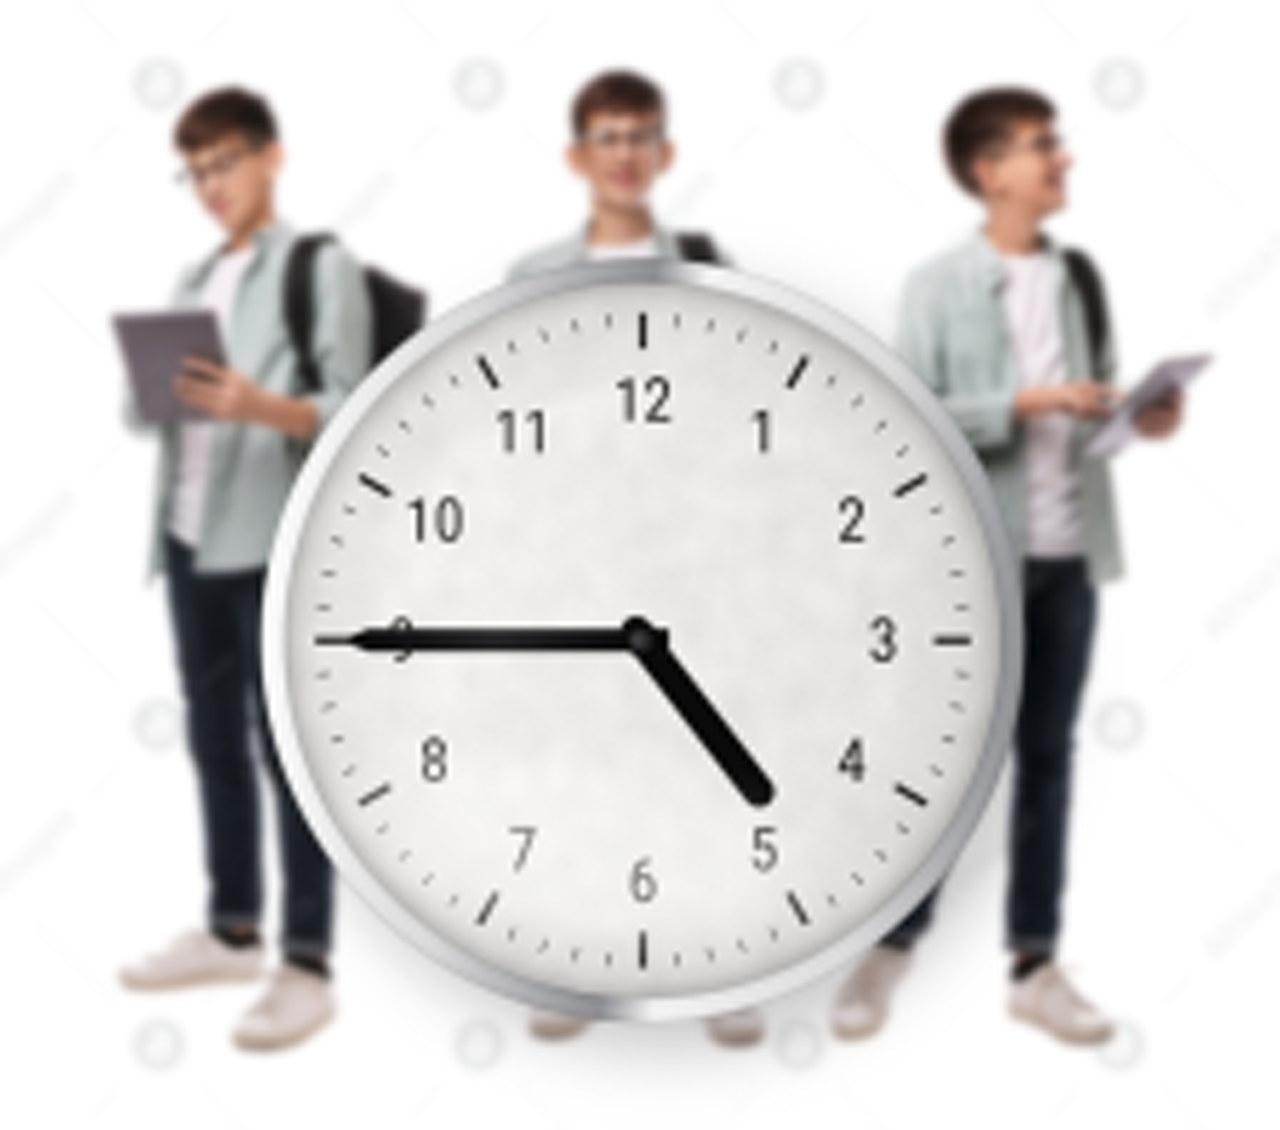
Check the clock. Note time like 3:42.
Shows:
4:45
